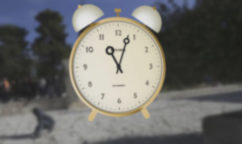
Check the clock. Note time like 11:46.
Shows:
11:03
